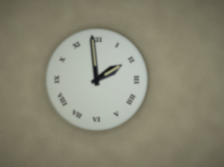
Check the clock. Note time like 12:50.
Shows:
1:59
